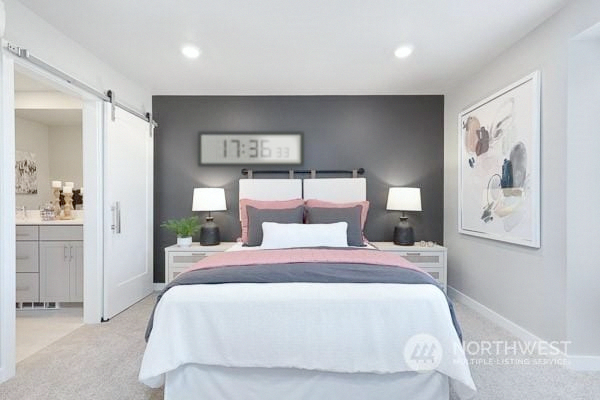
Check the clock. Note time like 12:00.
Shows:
17:36
